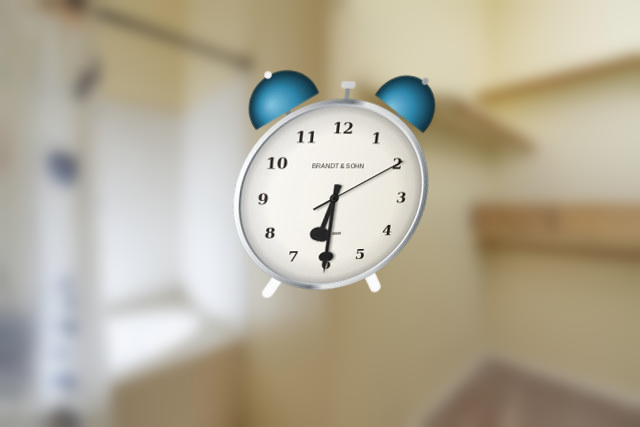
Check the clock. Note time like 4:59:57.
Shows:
6:30:10
